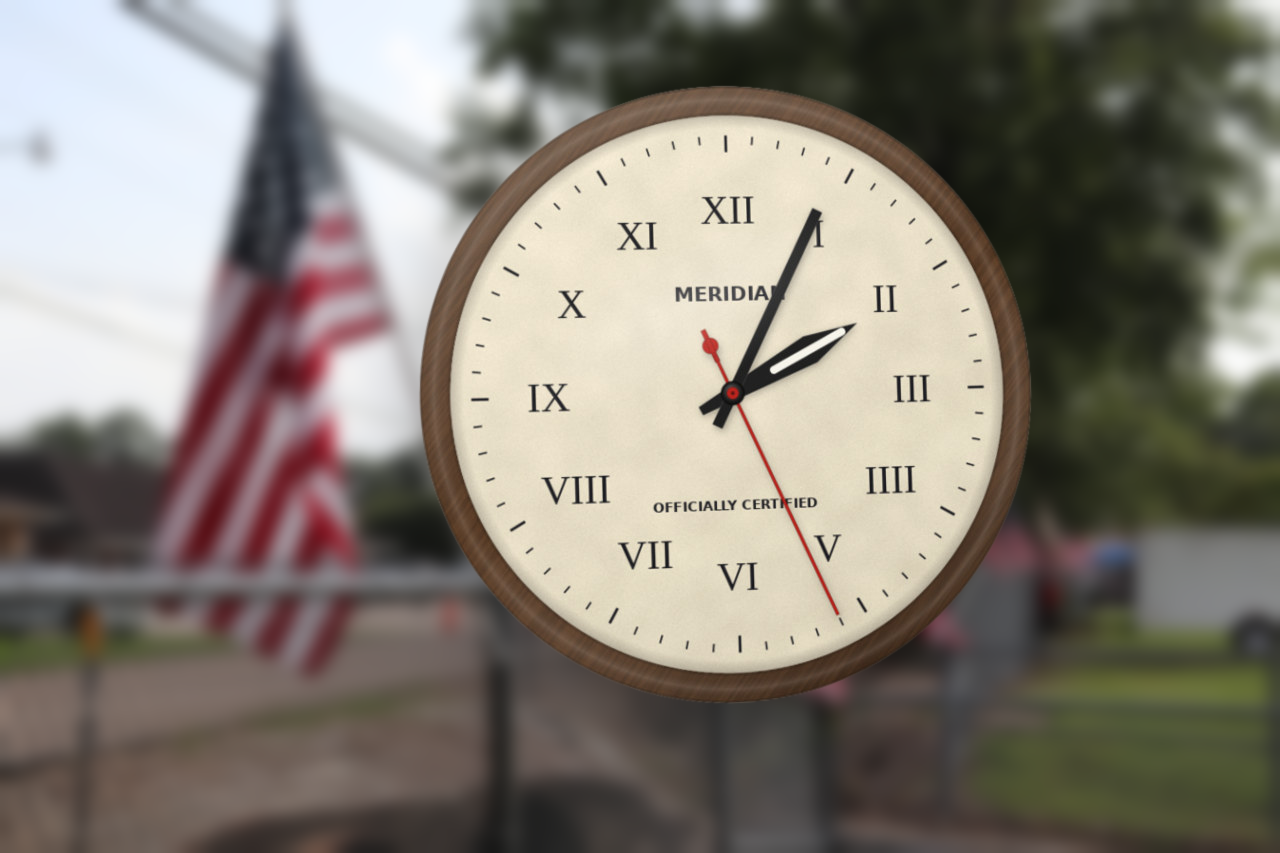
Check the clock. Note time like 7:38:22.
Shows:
2:04:26
